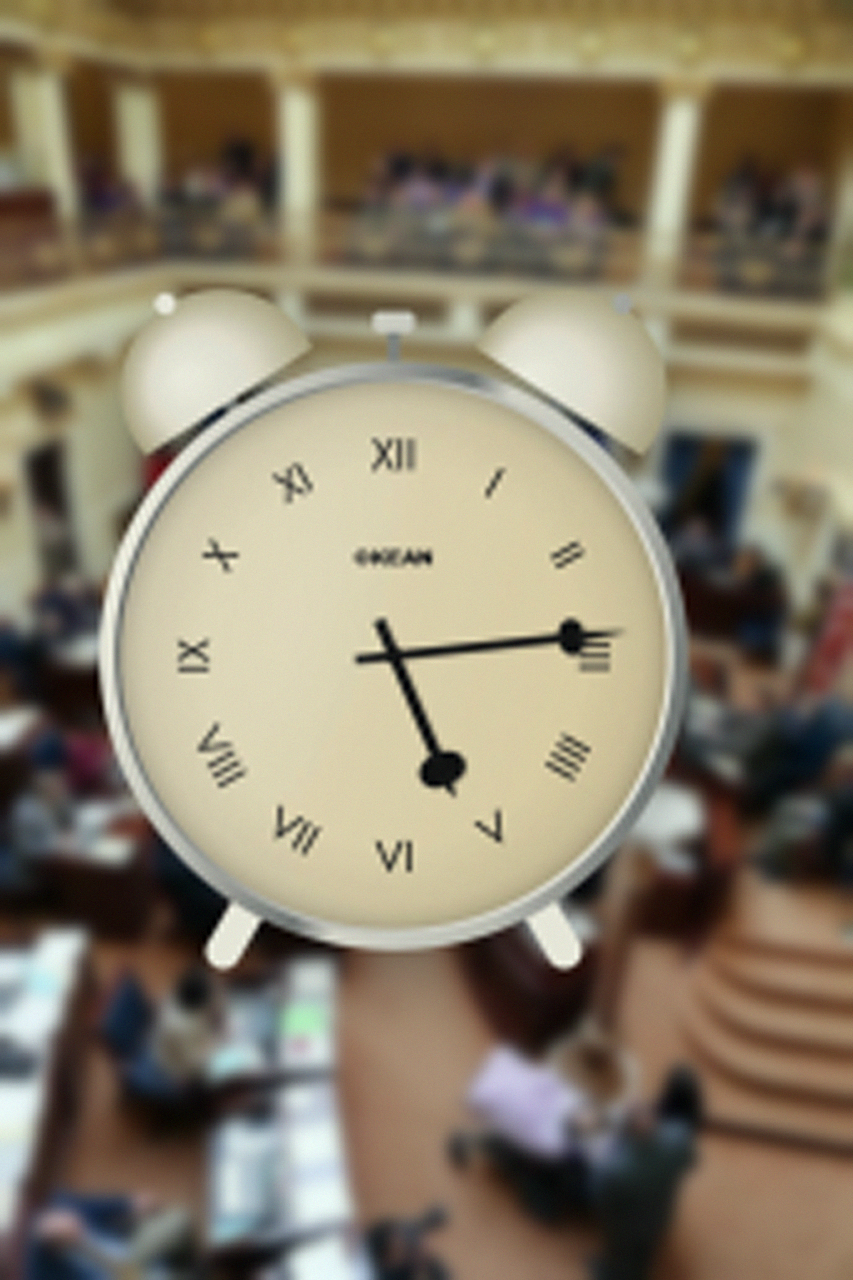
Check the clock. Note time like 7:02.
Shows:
5:14
